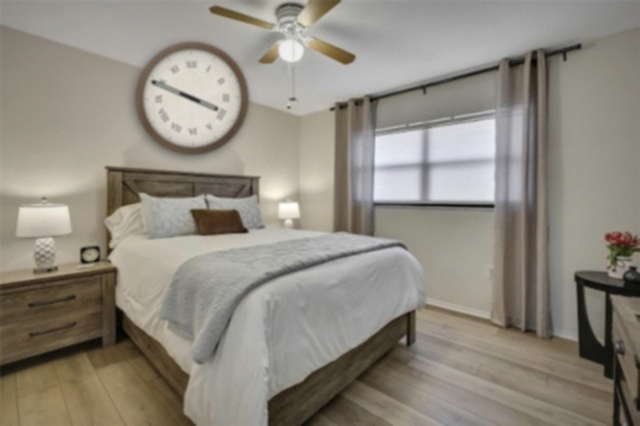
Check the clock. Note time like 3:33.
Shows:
3:49
